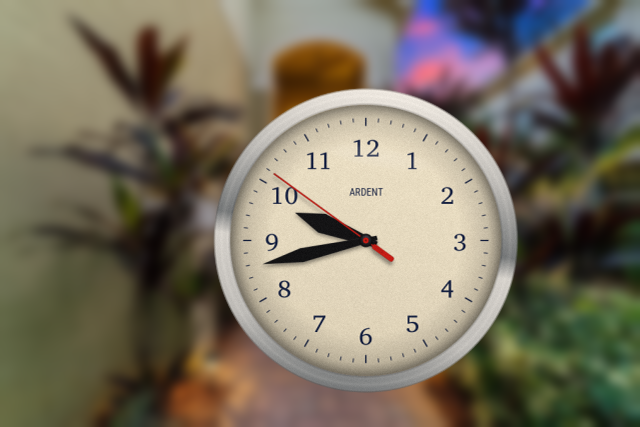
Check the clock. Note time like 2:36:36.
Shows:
9:42:51
